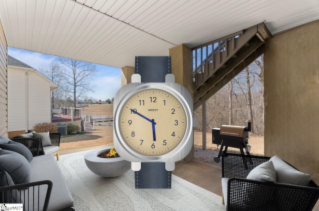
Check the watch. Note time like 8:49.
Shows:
5:50
